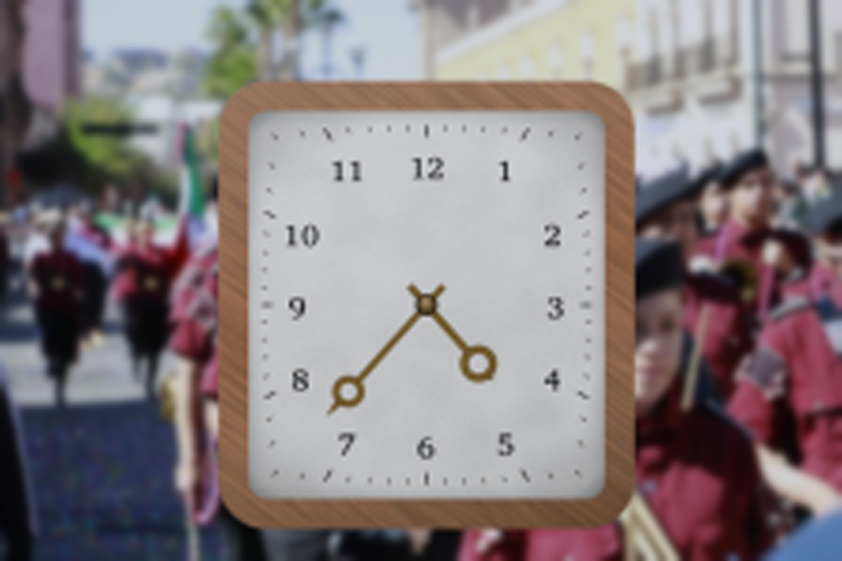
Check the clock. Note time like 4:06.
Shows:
4:37
